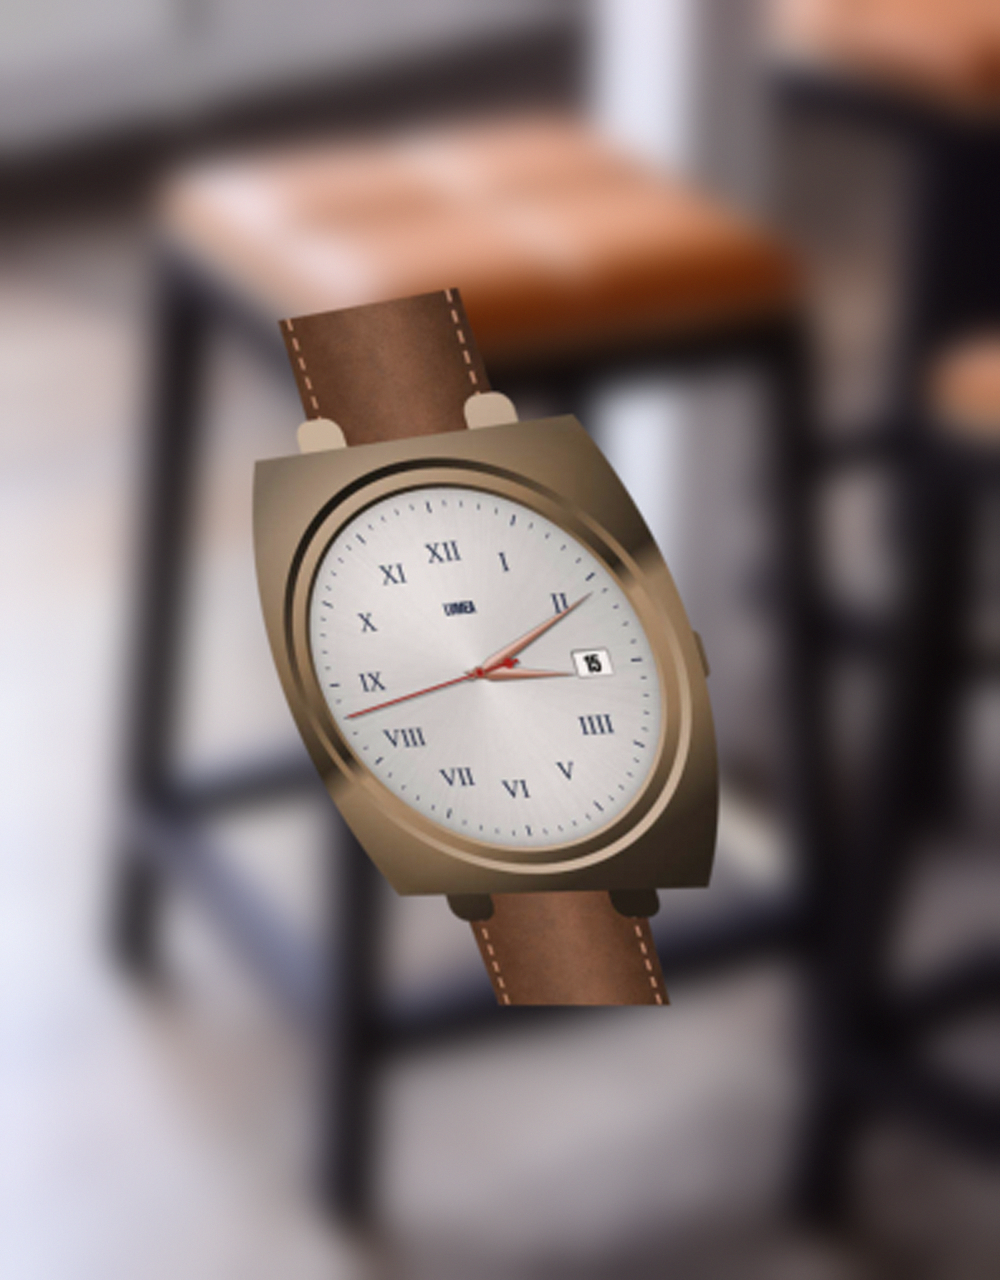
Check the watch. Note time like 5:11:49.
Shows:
3:10:43
